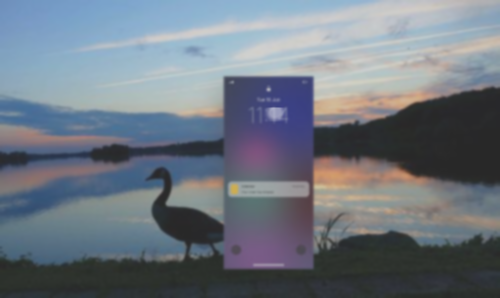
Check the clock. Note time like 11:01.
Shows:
11:14
